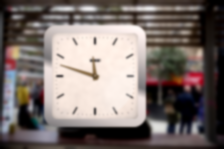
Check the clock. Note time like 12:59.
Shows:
11:48
